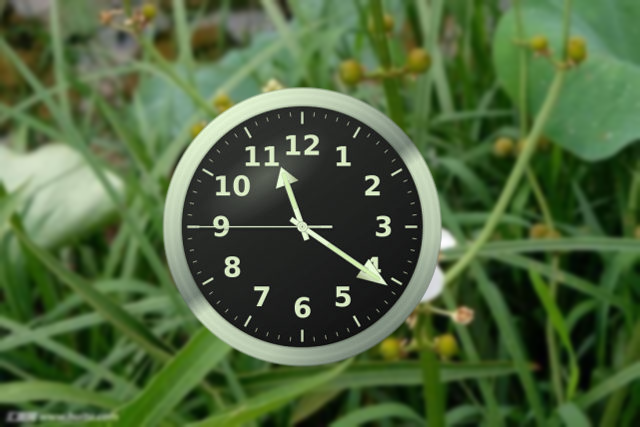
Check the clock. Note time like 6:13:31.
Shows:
11:20:45
